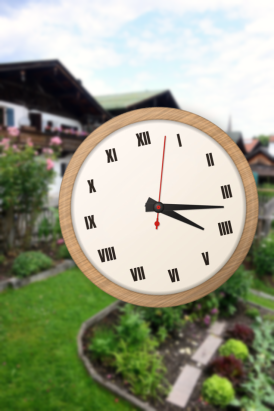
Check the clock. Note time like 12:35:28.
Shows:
4:17:03
